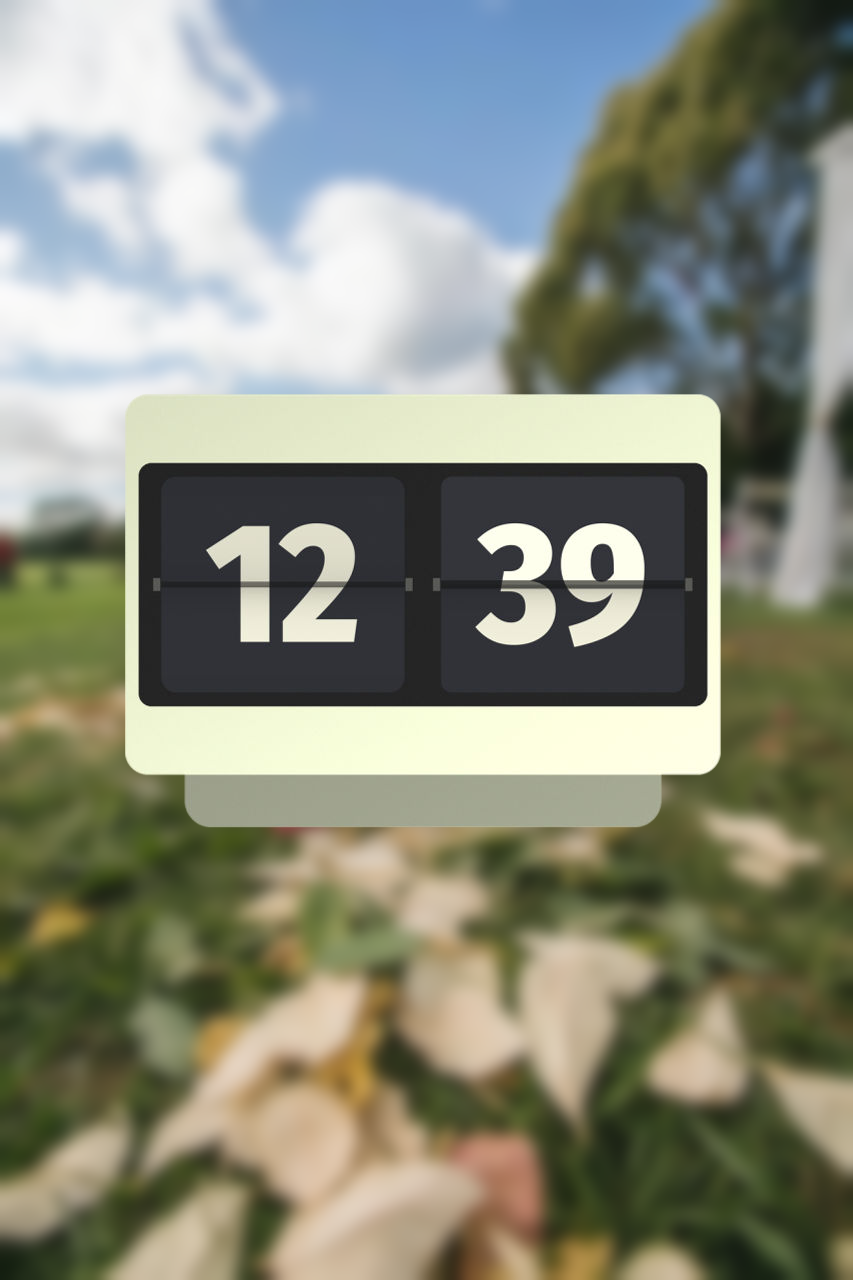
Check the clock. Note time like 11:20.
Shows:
12:39
